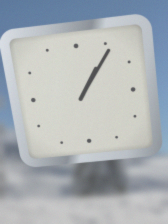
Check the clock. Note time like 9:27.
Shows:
1:06
